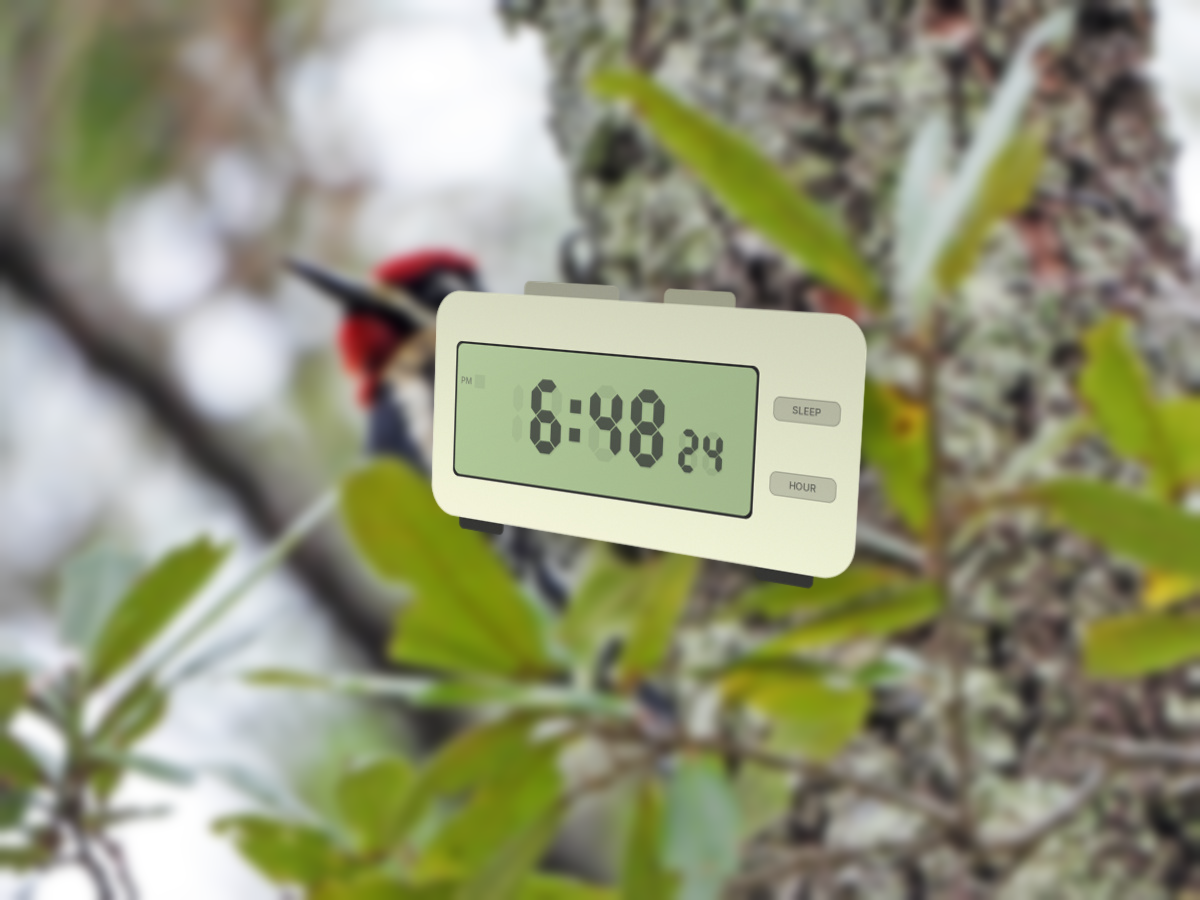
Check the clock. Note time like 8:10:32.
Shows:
6:48:24
